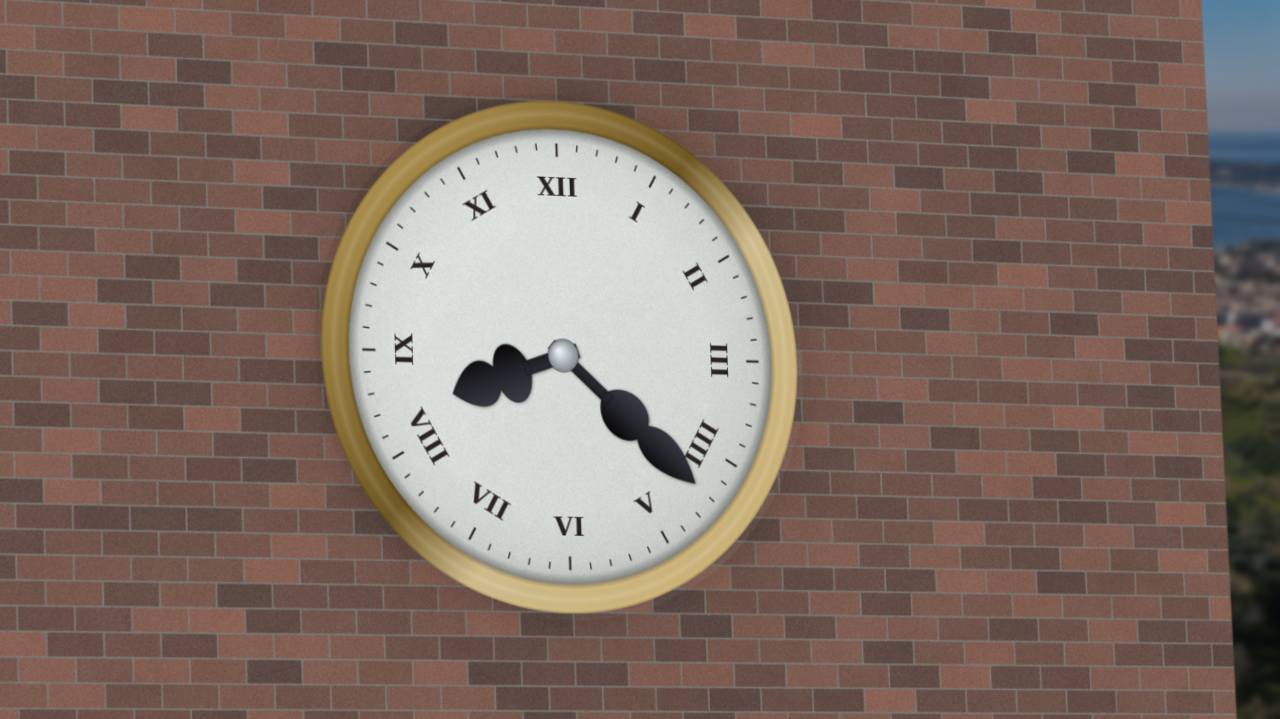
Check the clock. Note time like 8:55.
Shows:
8:22
